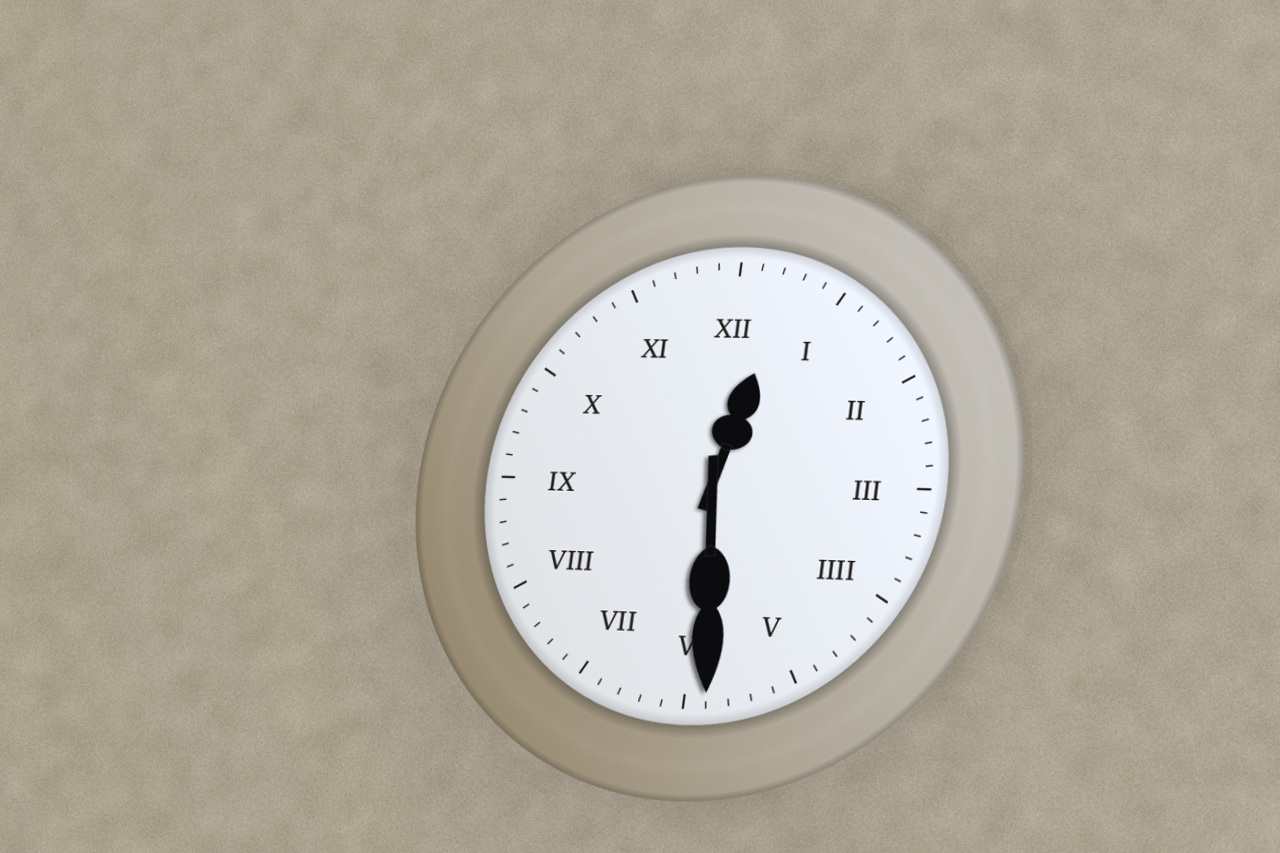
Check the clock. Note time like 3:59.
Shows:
12:29
